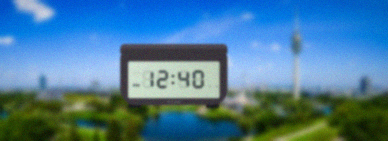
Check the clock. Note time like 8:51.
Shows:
12:40
